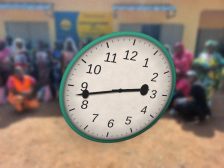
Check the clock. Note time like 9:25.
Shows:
2:43
